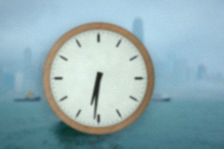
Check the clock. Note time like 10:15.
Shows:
6:31
